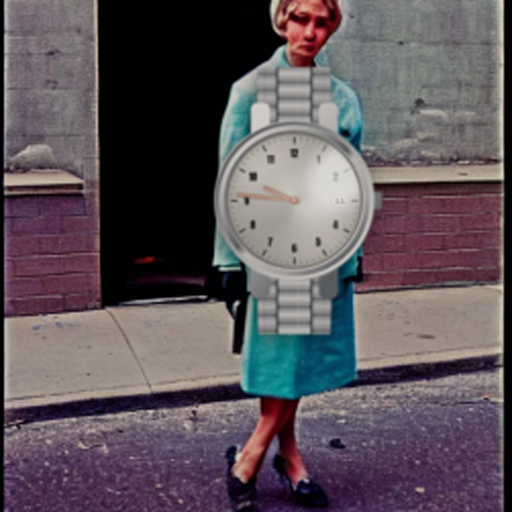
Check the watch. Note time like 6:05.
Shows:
9:46
